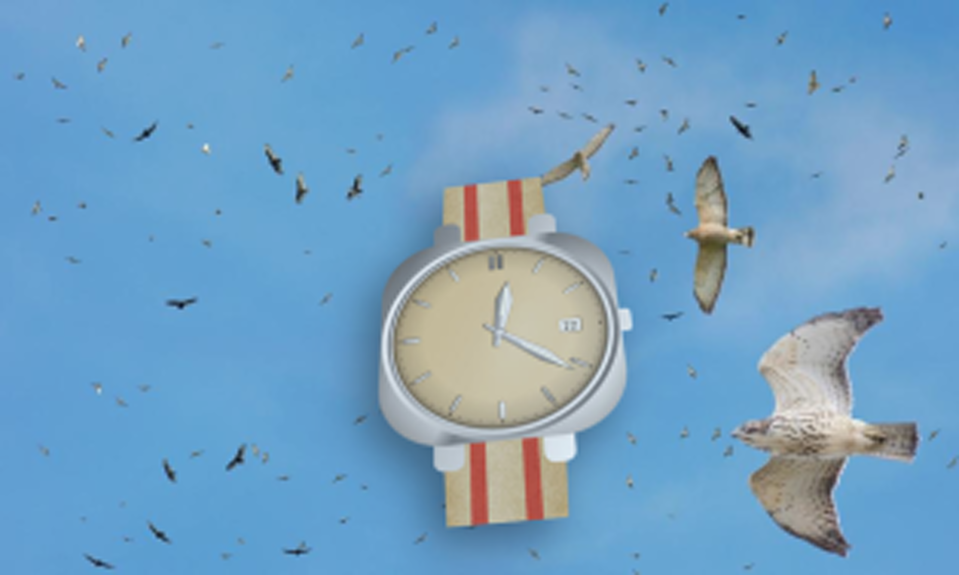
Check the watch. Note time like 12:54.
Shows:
12:21
